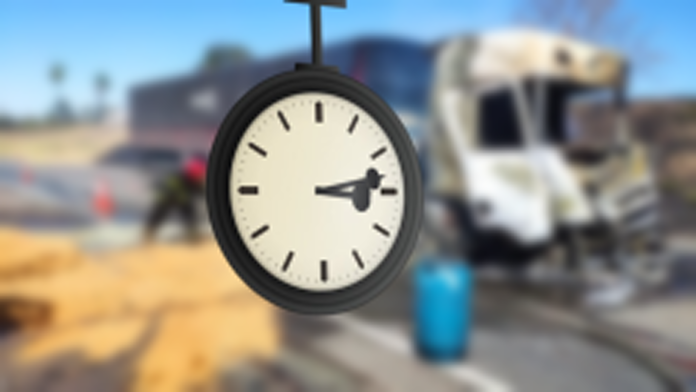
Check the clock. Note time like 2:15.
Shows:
3:13
